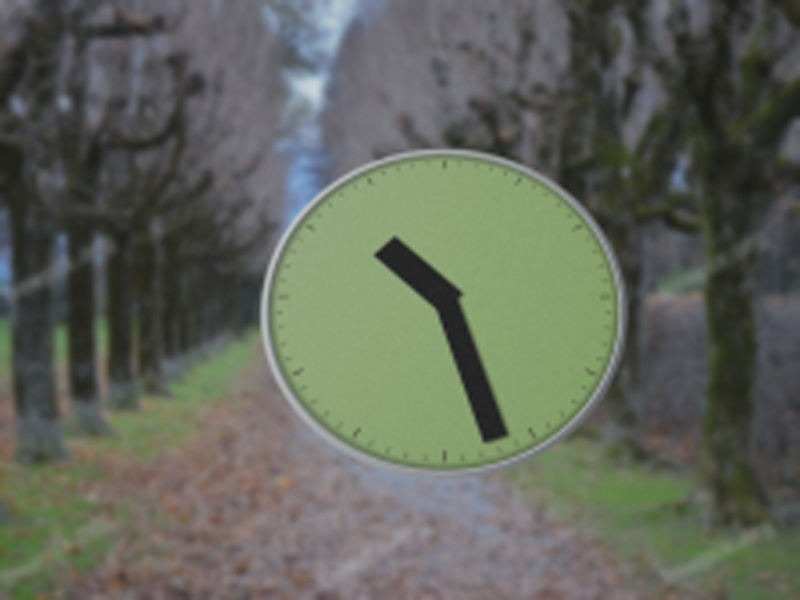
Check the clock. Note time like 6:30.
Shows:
10:27
